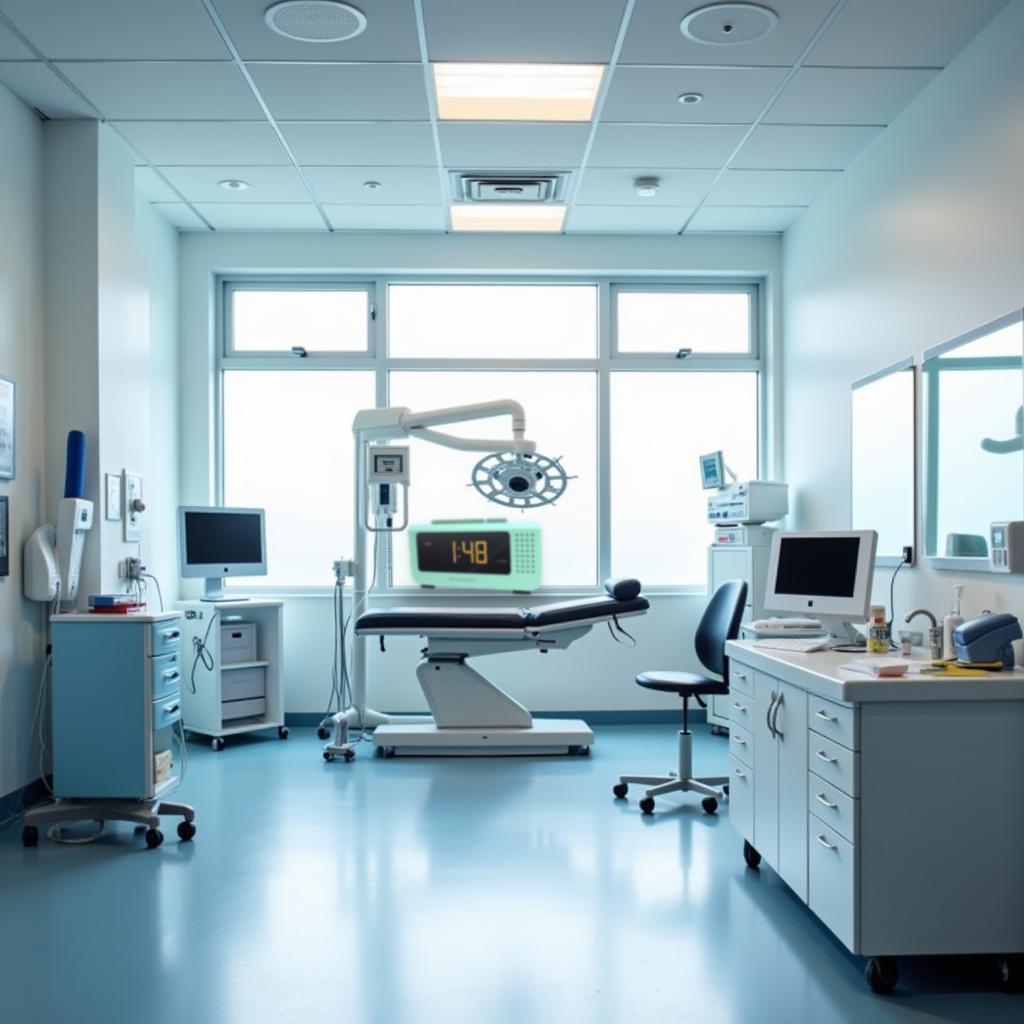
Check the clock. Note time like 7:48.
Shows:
1:48
